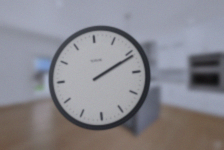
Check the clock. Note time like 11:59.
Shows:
2:11
